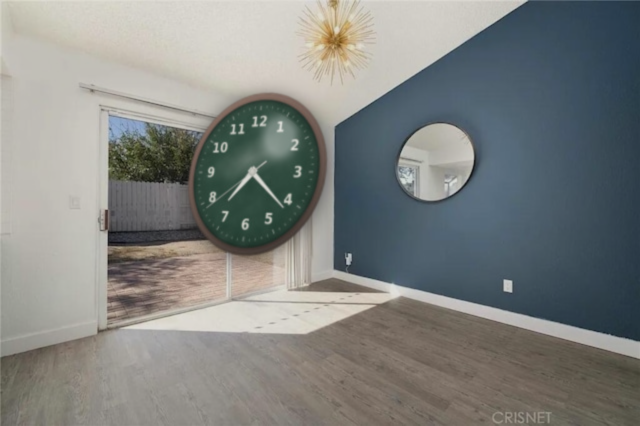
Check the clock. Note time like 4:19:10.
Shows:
7:21:39
